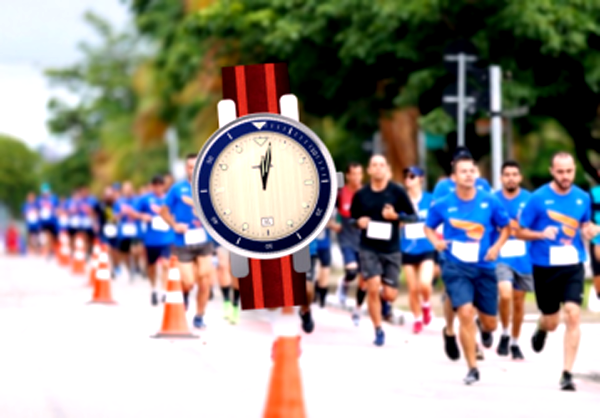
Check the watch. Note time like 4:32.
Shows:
12:02
